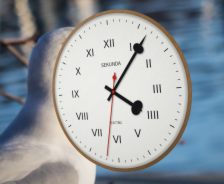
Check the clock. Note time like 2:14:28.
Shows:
4:06:32
